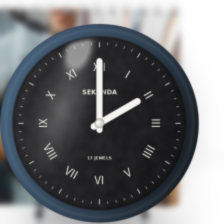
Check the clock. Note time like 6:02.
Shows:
2:00
